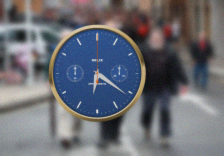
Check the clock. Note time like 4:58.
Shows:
6:21
